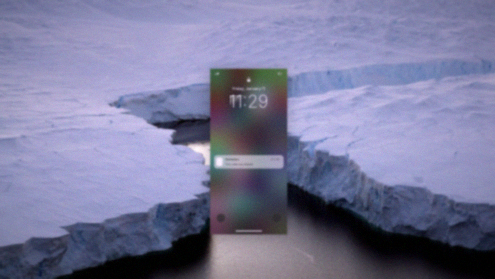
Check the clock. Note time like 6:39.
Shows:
11:29
